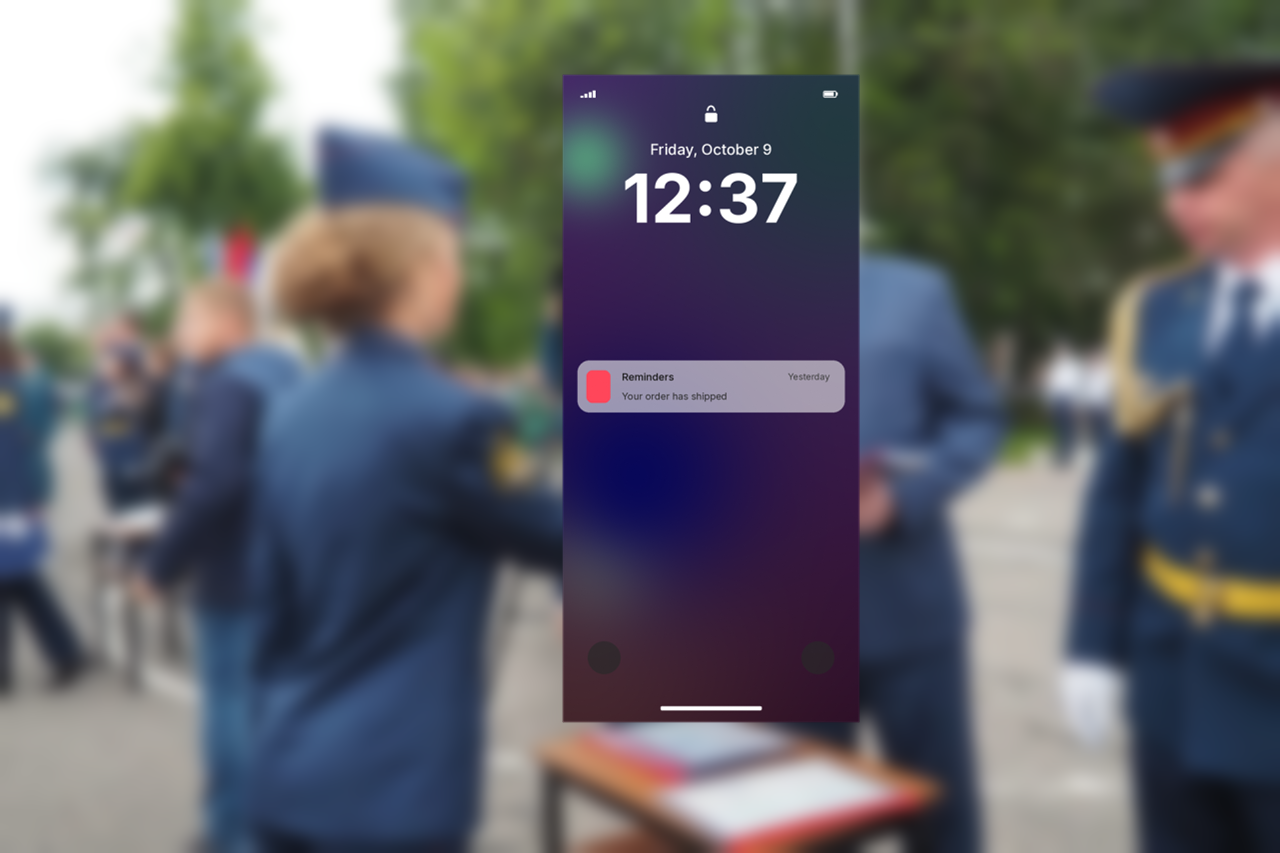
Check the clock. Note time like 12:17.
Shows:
12:37
